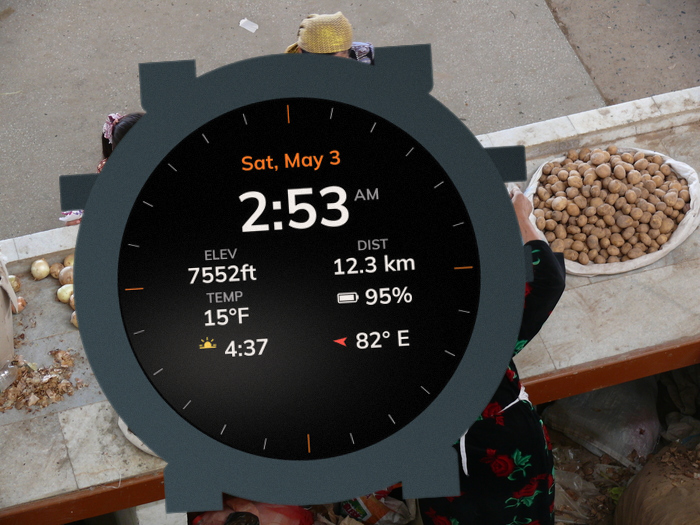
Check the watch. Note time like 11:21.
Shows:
2:53
